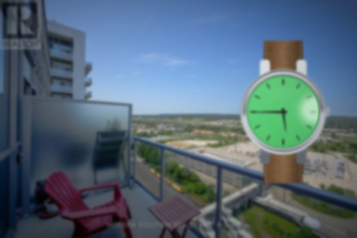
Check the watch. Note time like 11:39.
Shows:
5:45
